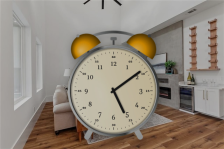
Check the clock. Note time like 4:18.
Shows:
5:09
